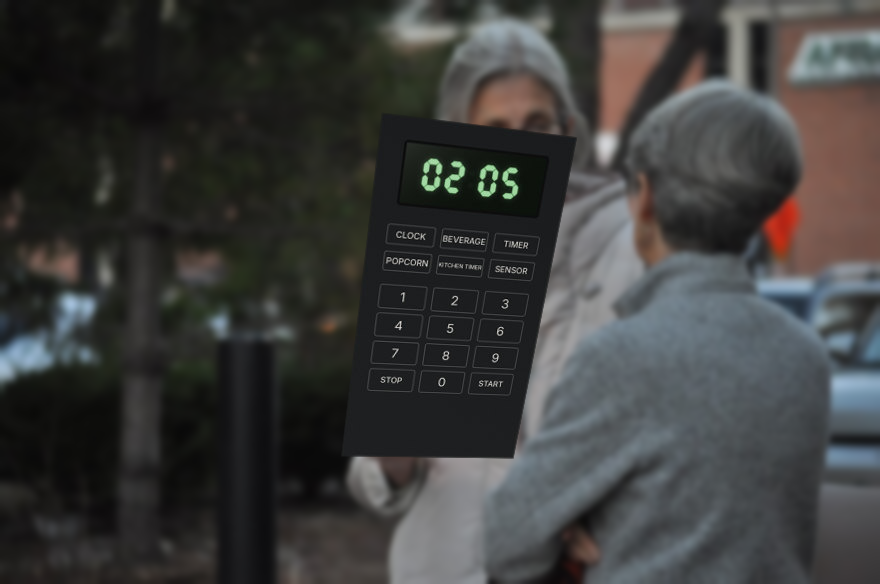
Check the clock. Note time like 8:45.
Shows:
2:05
